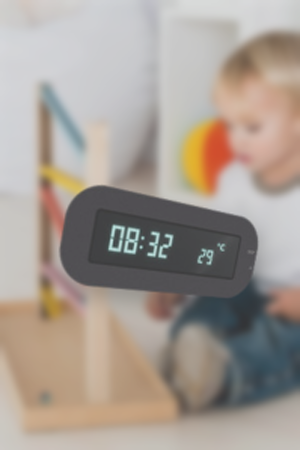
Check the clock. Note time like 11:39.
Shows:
8:32
